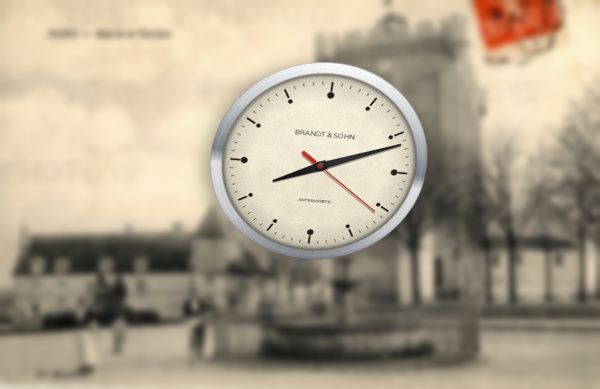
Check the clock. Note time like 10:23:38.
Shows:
8:11:21
